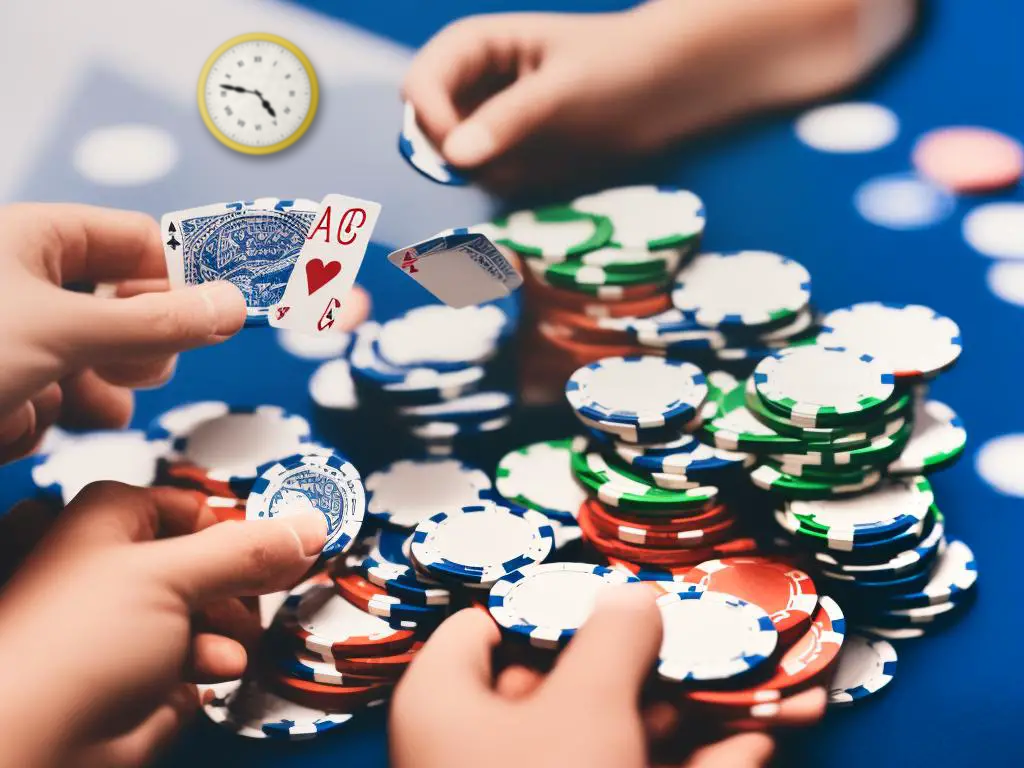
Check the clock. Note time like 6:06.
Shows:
4:47
